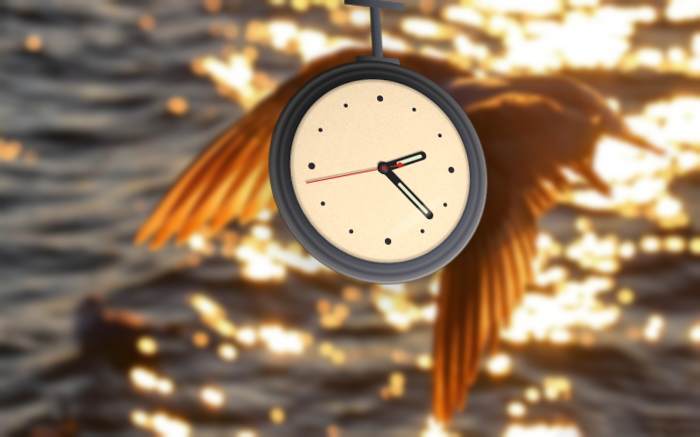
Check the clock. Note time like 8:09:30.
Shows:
2:22:43
